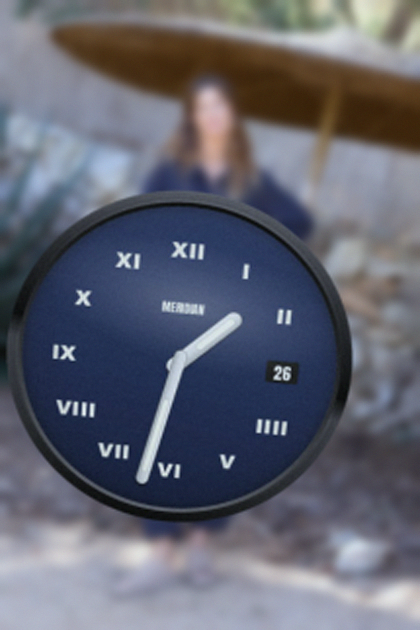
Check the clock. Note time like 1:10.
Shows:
1:32
